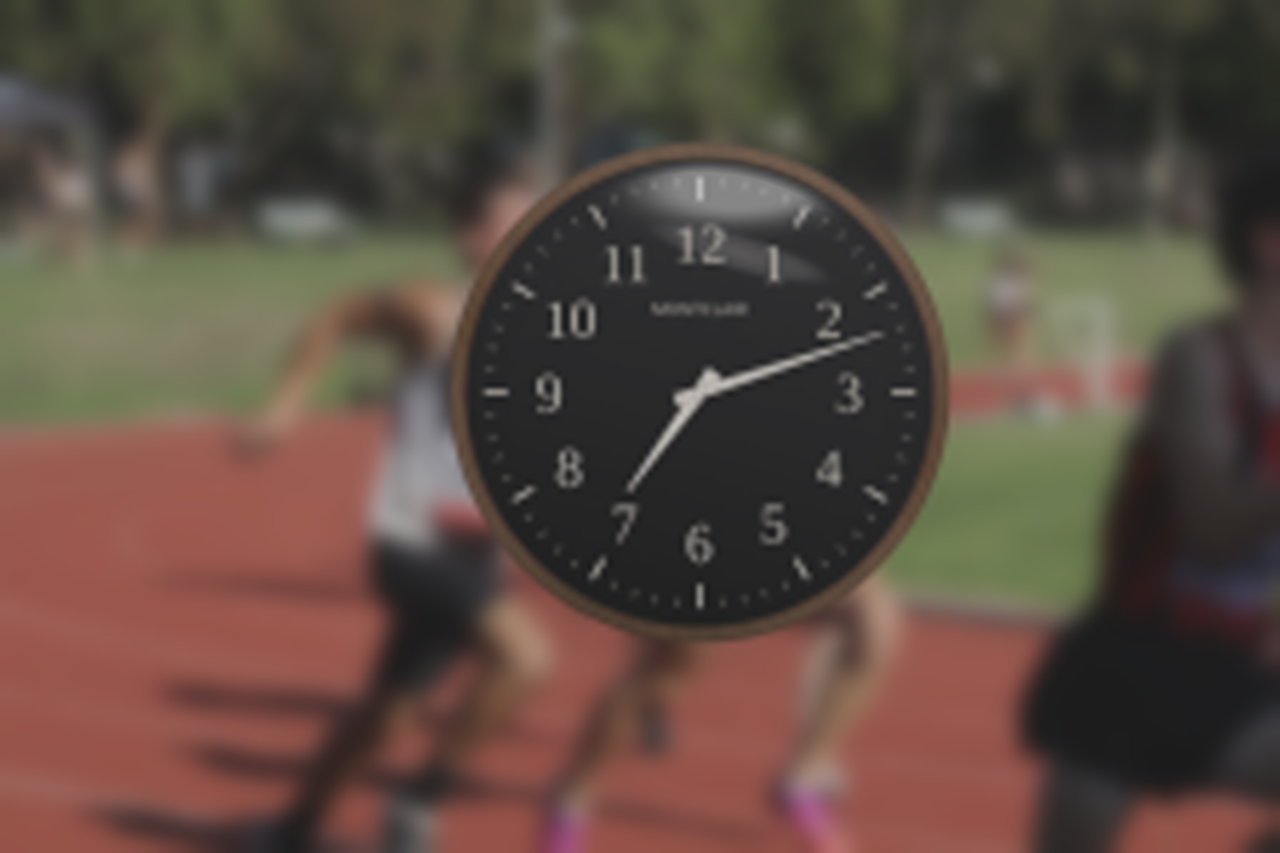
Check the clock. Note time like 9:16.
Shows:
7:12
